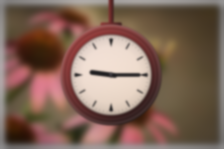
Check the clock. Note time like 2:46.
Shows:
9:15
